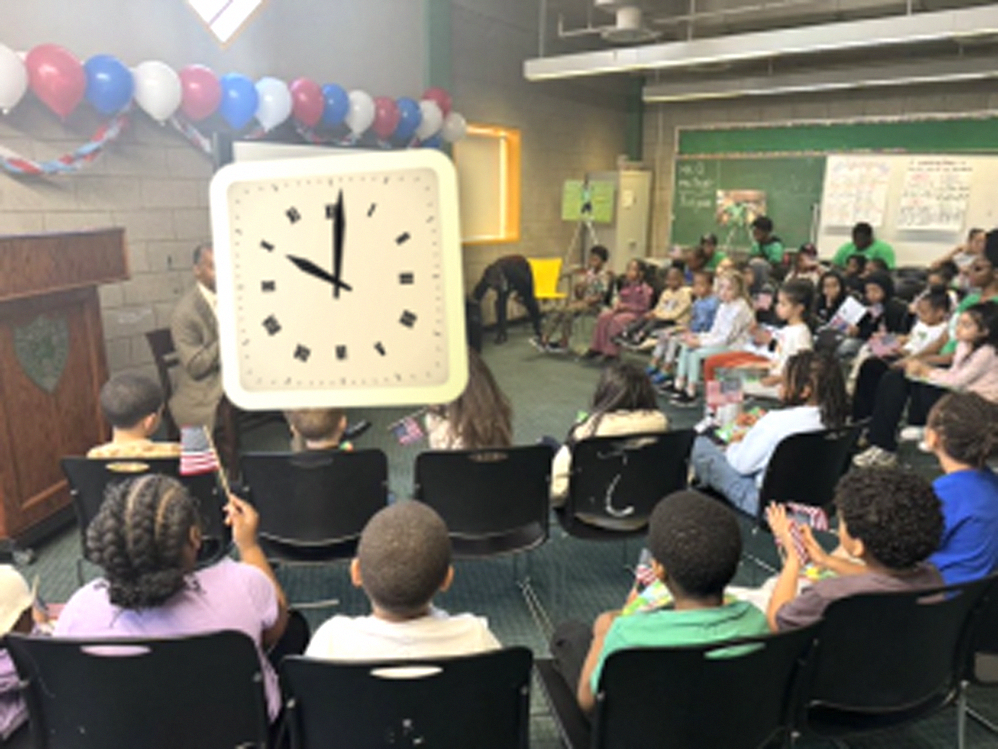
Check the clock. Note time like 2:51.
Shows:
10:01
